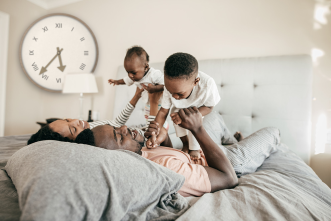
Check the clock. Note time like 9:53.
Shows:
5:37
